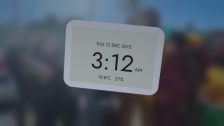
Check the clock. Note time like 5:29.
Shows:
3:12
